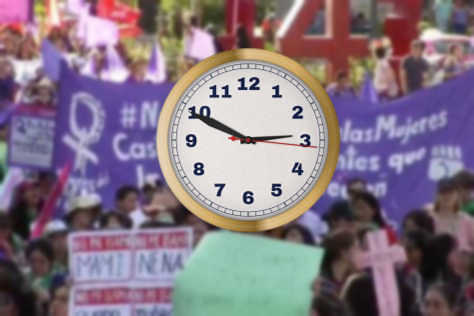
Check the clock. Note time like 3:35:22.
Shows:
2:49:16
